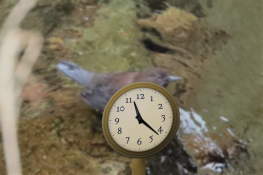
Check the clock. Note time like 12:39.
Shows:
11:22
